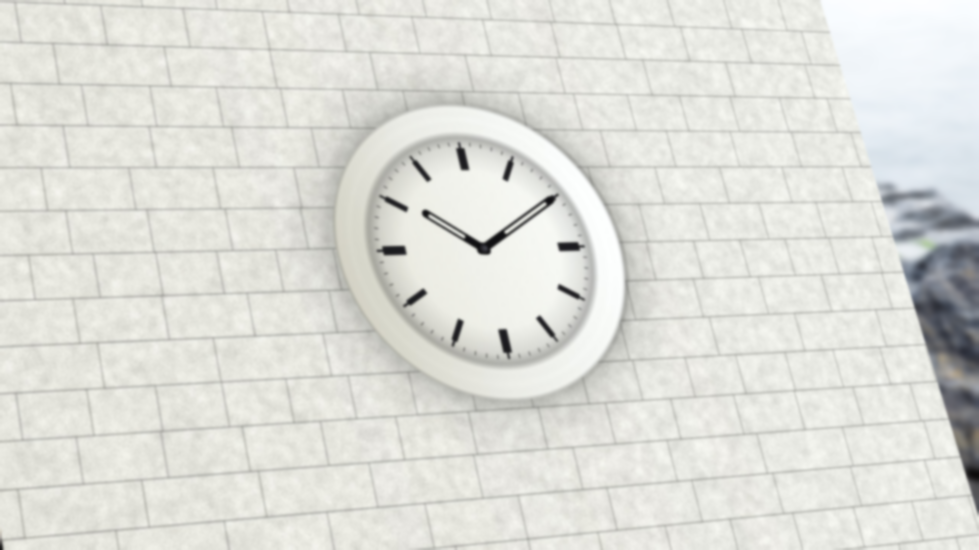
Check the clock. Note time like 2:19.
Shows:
10:10
